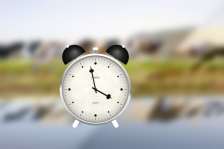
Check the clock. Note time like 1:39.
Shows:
3:58
